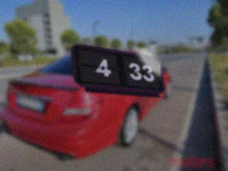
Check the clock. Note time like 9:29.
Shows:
4:33
